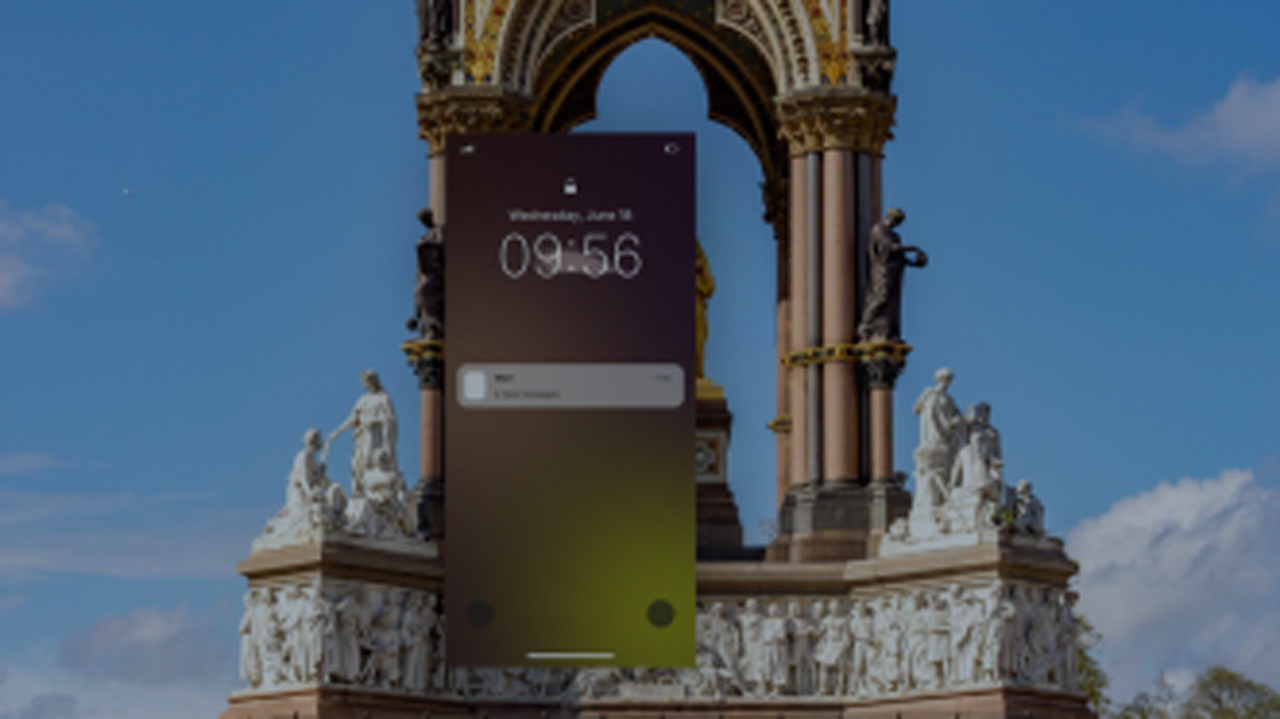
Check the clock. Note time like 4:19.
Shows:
9:56
